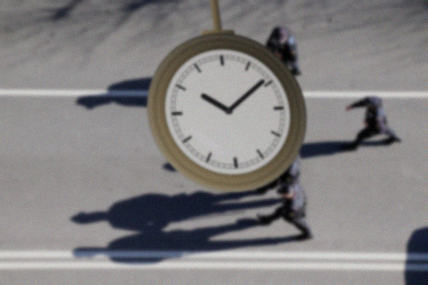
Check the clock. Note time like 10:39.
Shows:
10:09
